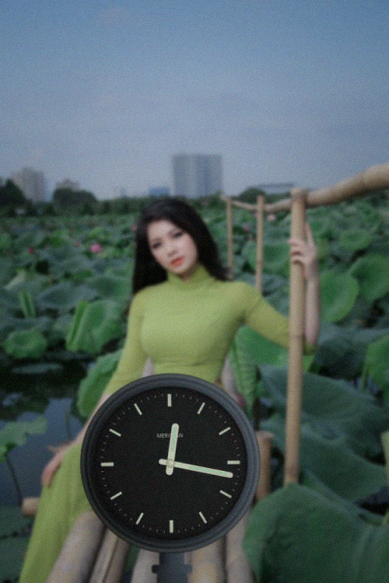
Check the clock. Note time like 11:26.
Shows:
12:17
